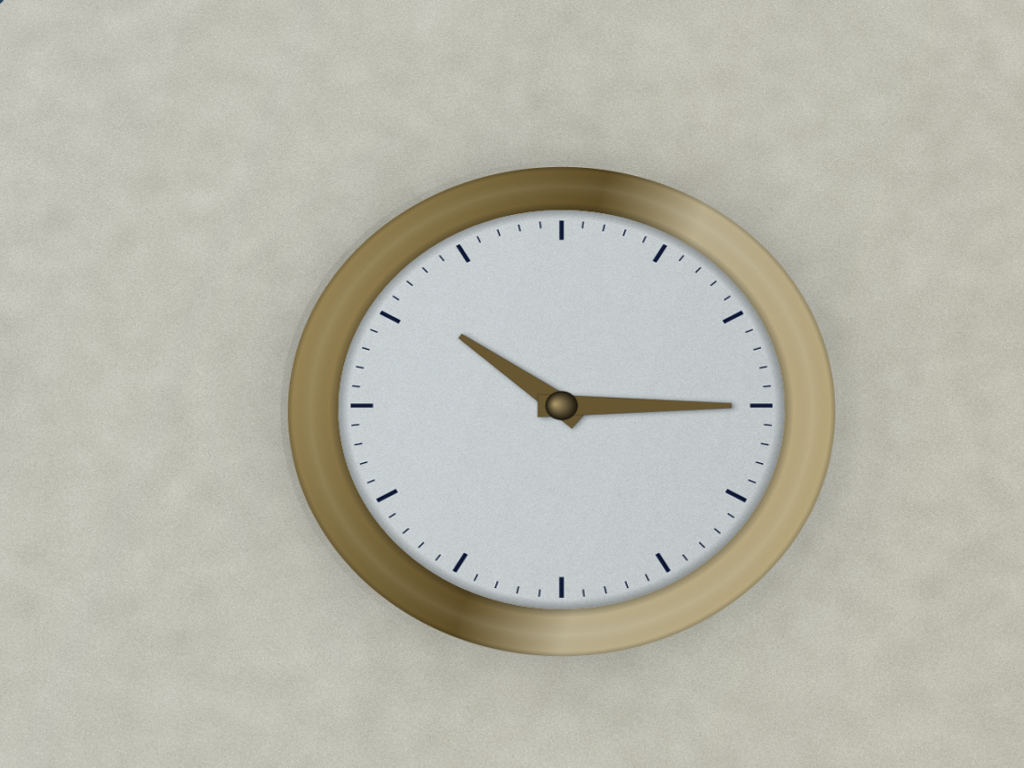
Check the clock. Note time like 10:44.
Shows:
10:15
